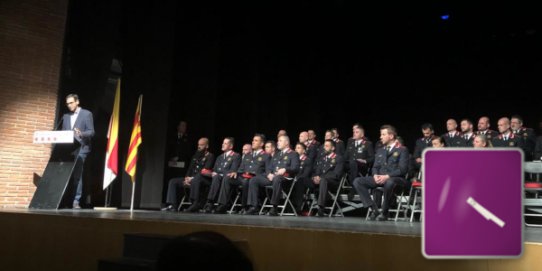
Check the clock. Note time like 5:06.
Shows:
4:21
